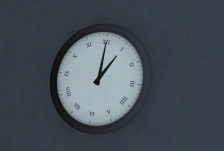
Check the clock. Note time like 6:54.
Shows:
1:00
